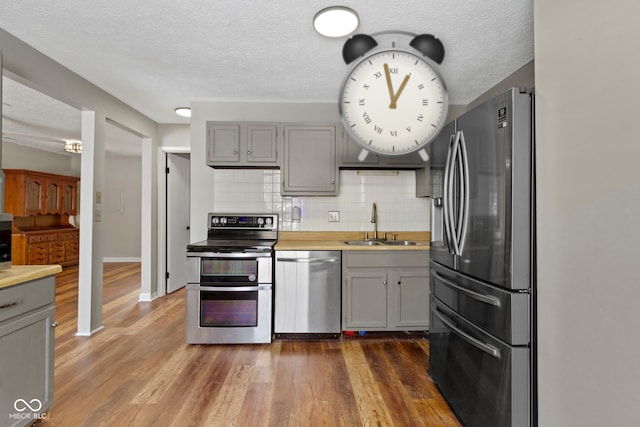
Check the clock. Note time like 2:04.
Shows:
12:58
